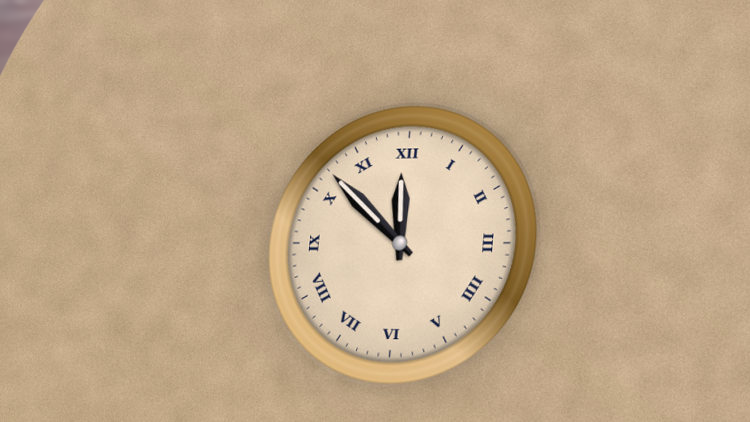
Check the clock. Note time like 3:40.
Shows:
11:52
